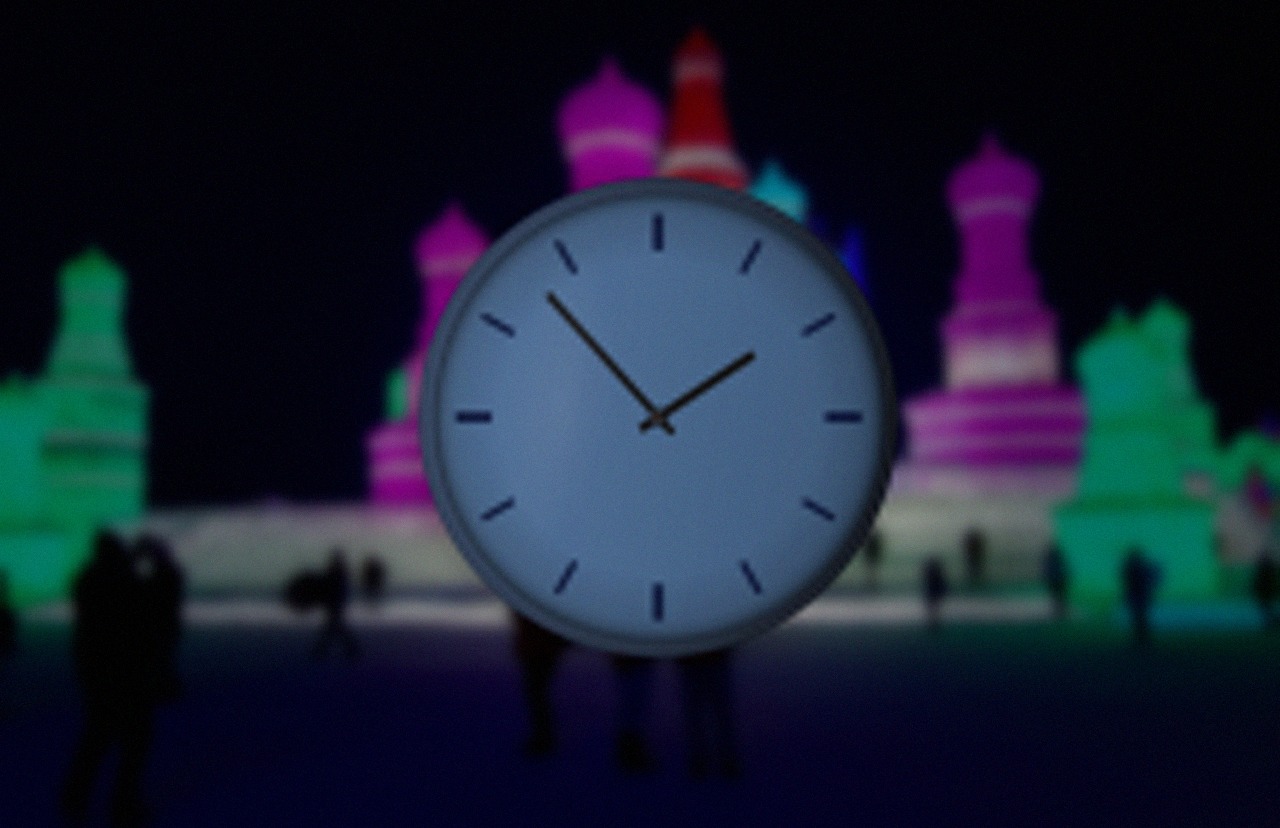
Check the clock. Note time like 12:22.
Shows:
1:53
